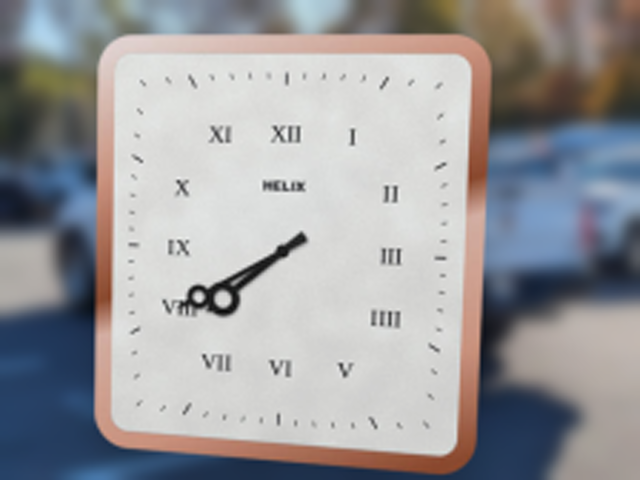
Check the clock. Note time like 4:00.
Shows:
7:40
